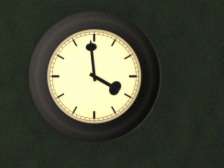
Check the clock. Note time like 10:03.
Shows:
3:59
